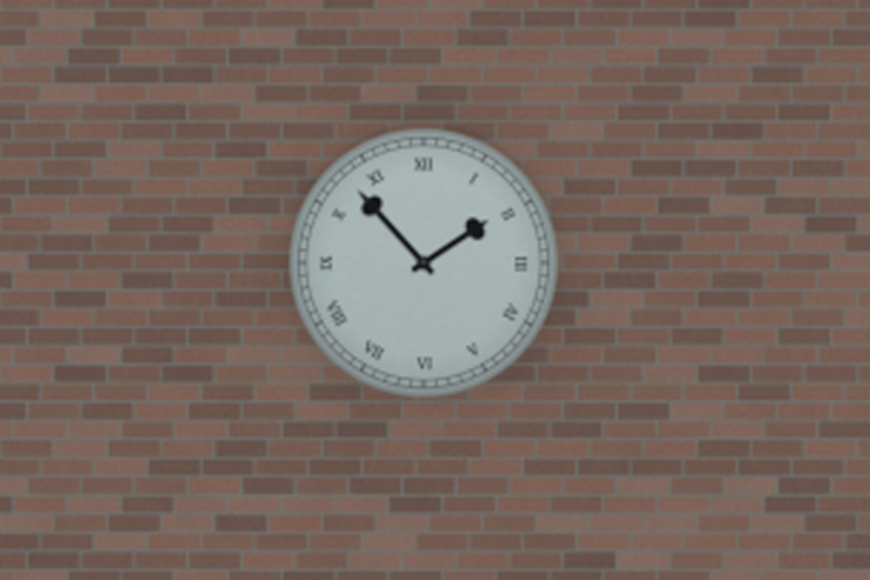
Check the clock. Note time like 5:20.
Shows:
1:53
